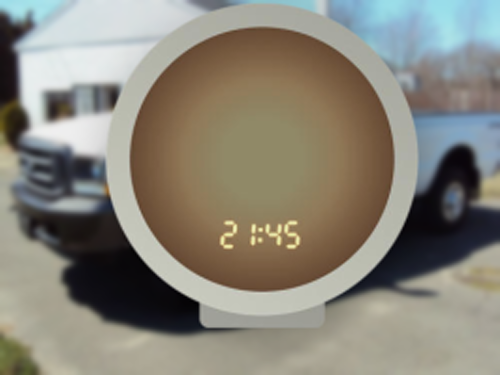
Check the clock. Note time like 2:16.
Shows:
21:45
